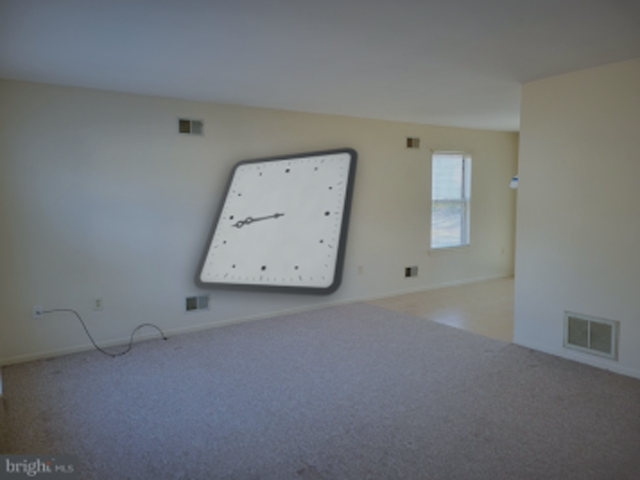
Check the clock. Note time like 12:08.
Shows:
8:43
